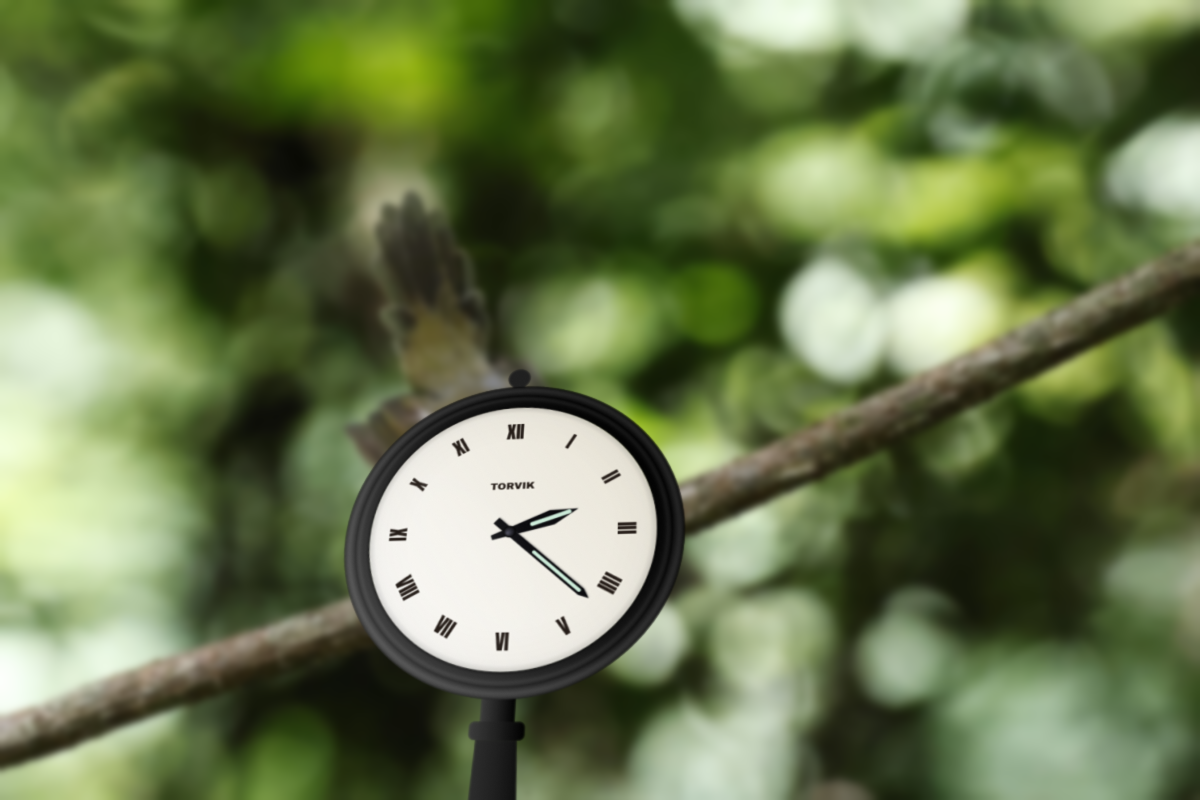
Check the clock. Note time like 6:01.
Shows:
2:22
